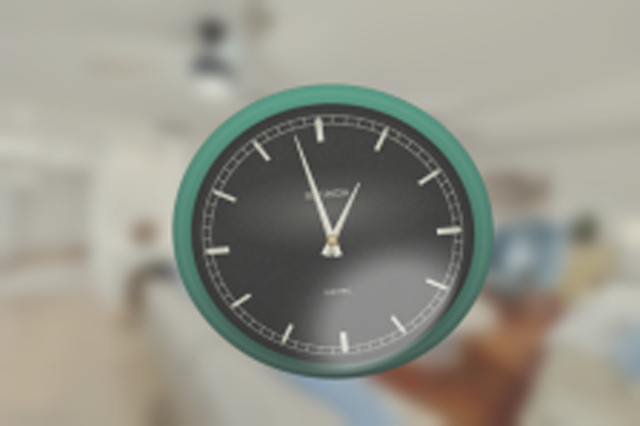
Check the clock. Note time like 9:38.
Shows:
12:58
